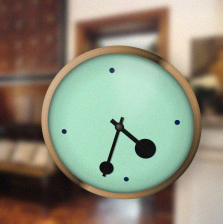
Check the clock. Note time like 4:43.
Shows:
4:34
